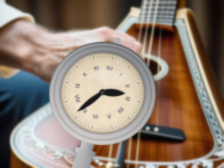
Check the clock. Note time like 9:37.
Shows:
2:36
